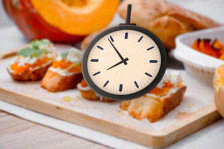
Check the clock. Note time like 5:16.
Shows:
7:54
